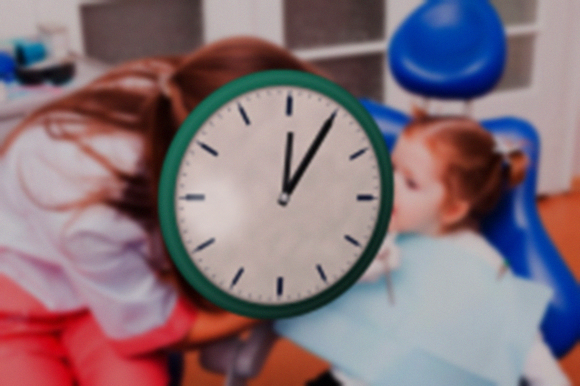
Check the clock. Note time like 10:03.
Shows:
12:05
